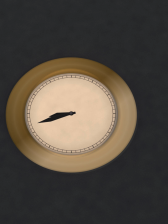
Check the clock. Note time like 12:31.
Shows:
8:42
